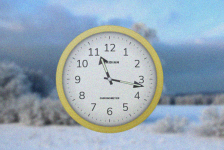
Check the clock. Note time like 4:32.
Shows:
11:17
